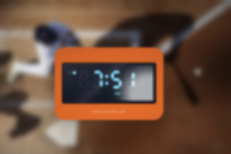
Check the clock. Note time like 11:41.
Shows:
7:51
